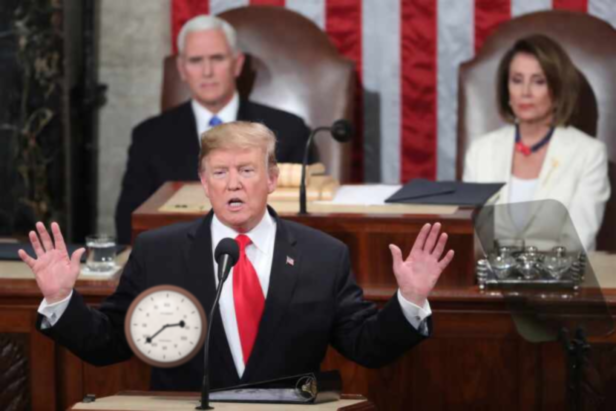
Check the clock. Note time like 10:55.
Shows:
2:38
